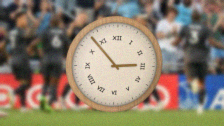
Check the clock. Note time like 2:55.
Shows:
2:53
